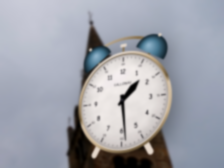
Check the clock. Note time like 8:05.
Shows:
1:29
